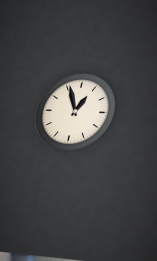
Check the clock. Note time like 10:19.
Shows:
12:56
